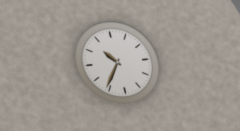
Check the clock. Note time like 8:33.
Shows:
10:36
